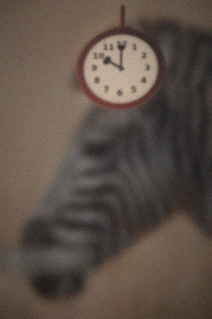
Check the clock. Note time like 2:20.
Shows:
10:00
